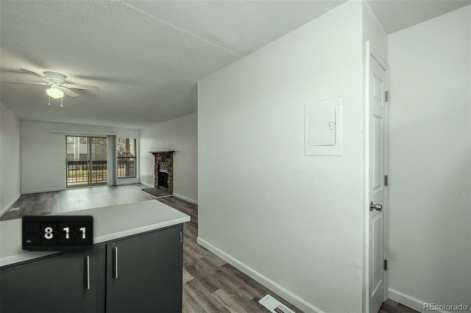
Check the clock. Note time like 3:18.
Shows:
8:11
